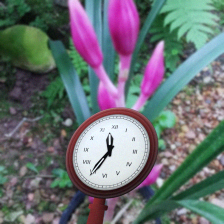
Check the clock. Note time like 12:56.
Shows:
11:35
